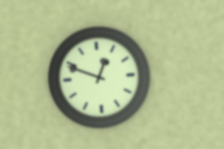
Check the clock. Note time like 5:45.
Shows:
12:49
